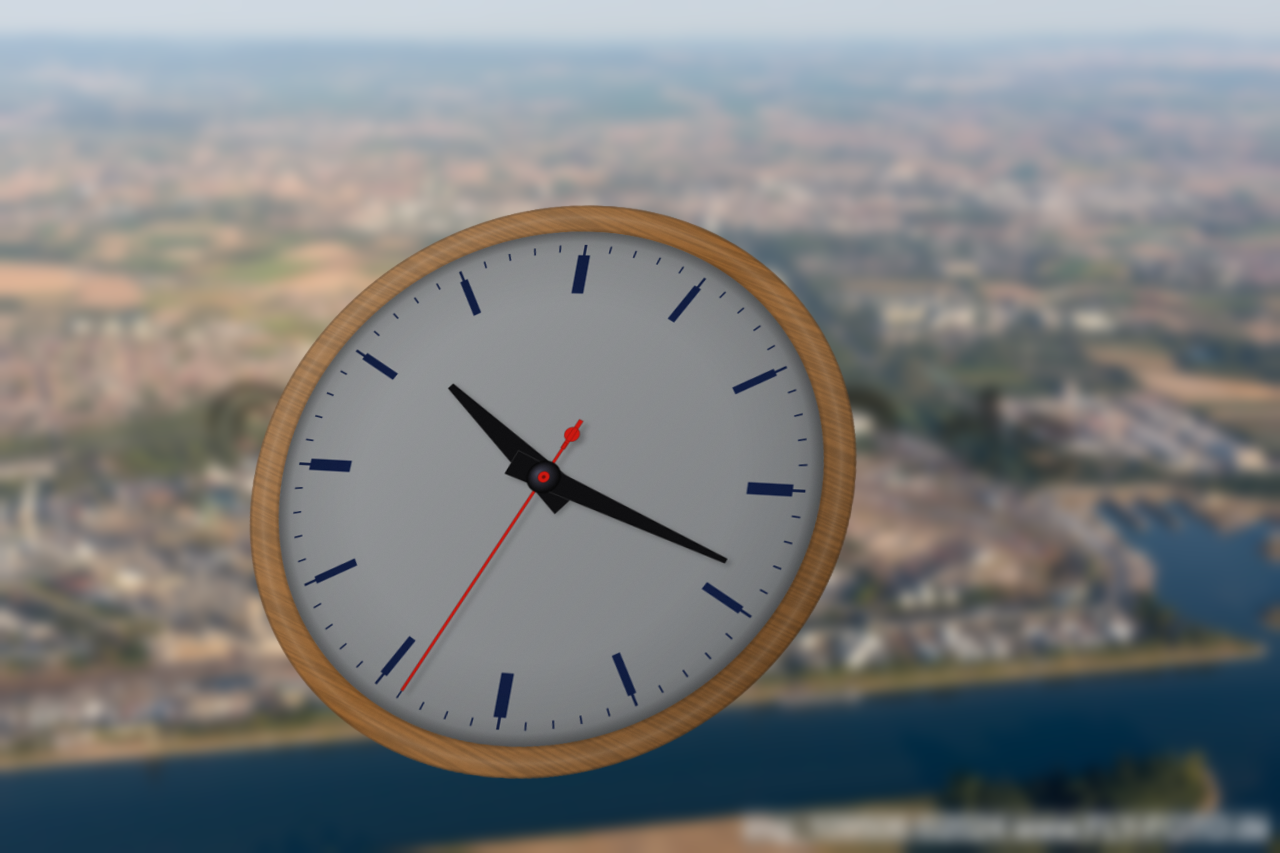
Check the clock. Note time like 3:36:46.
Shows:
10:18:34
